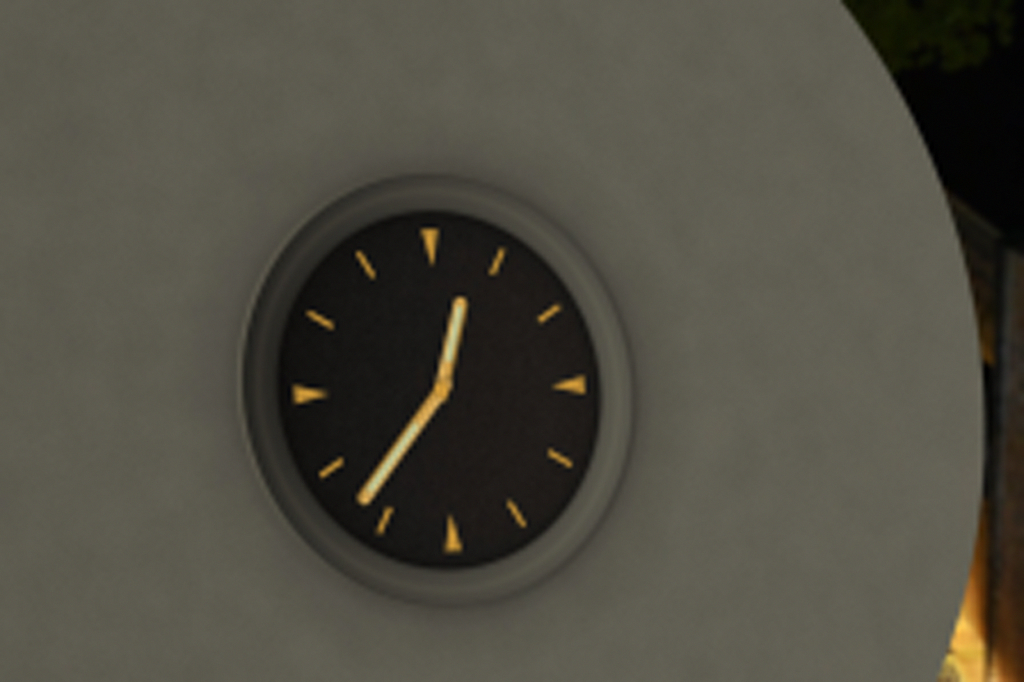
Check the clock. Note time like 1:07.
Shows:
12:37
